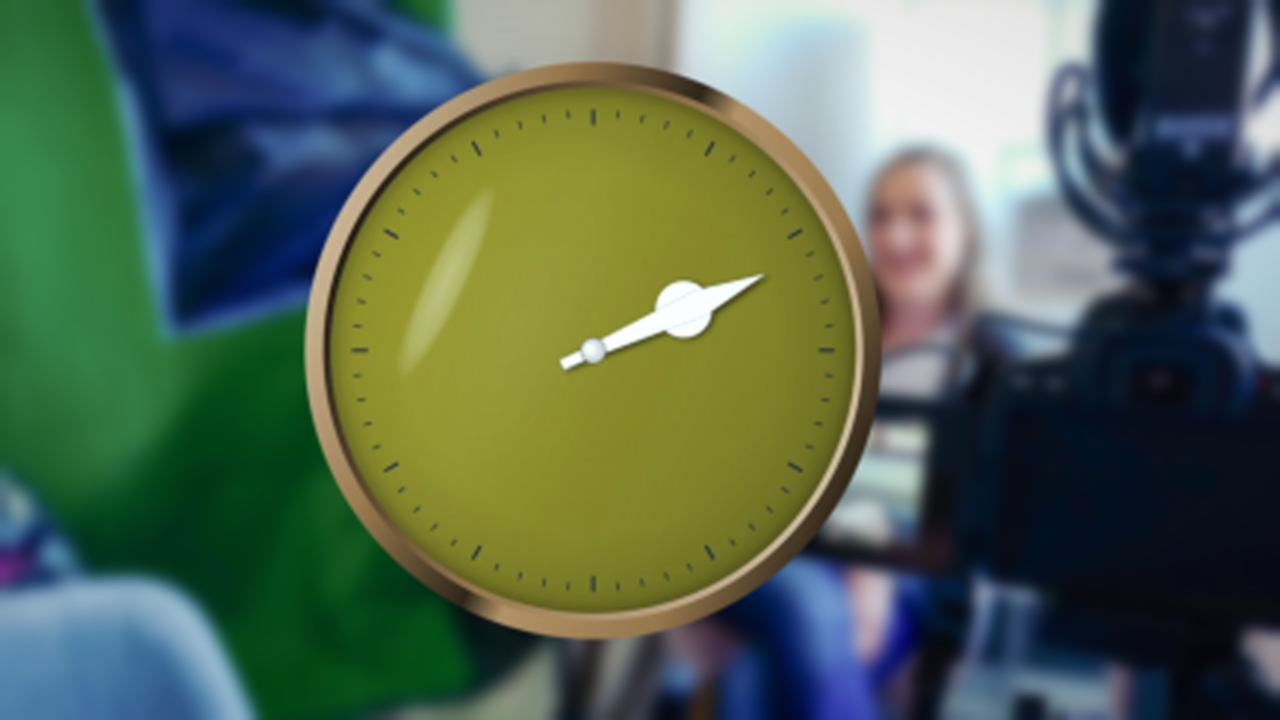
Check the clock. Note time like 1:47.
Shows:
2:11
